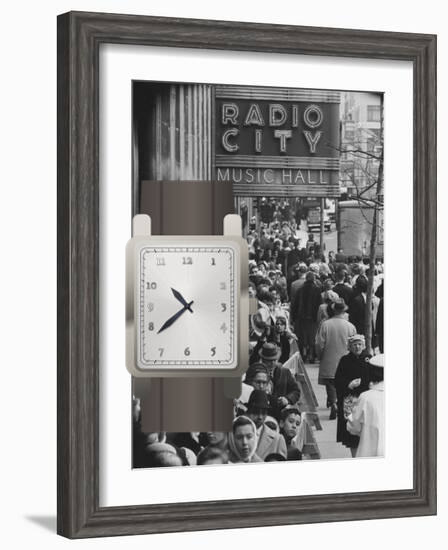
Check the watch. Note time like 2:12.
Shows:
10:38
